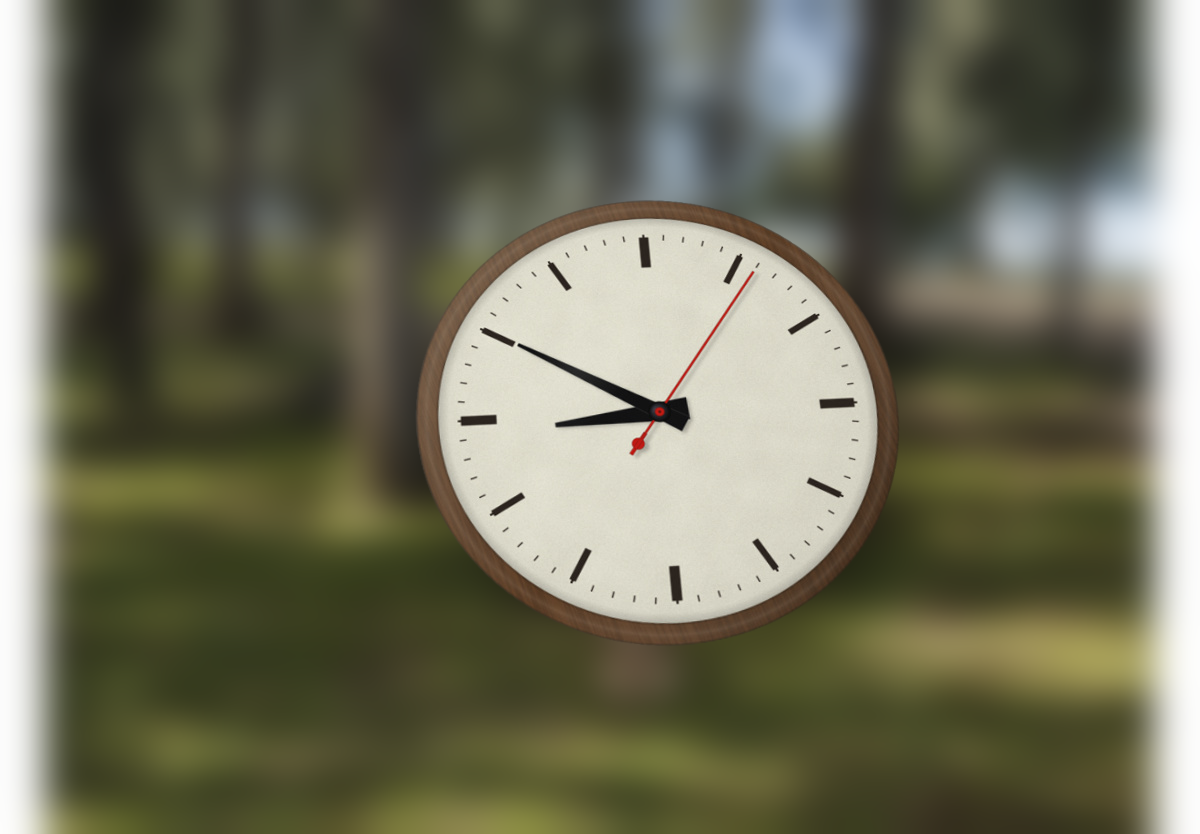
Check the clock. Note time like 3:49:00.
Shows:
8:50:06
